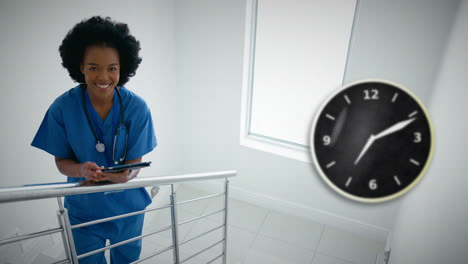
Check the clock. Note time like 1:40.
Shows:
7:11
